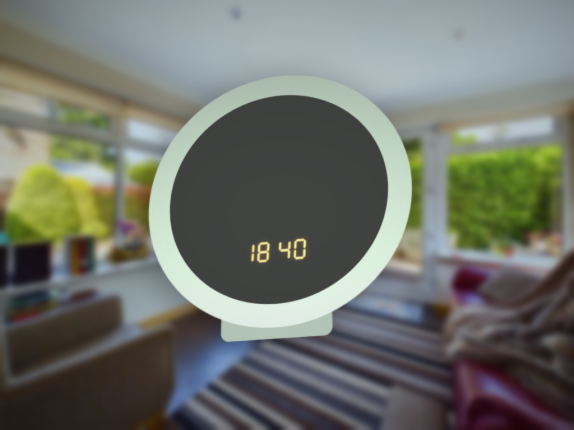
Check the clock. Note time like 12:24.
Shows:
18:40
